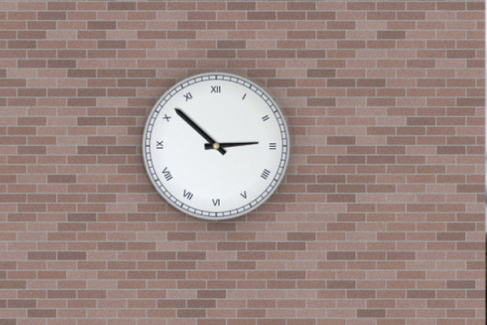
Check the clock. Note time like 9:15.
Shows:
2:52
